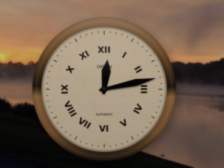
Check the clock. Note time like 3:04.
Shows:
12:13
